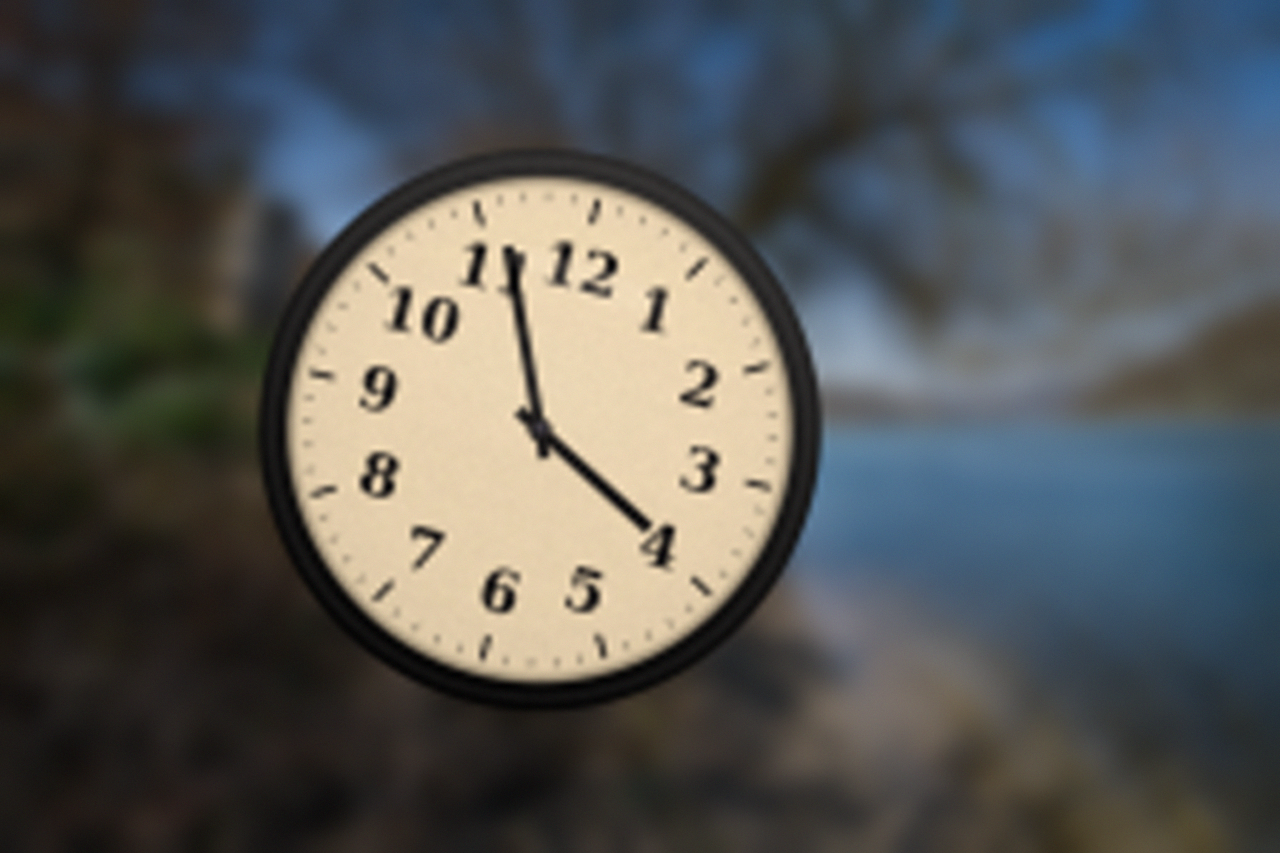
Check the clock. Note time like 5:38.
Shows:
3:56
